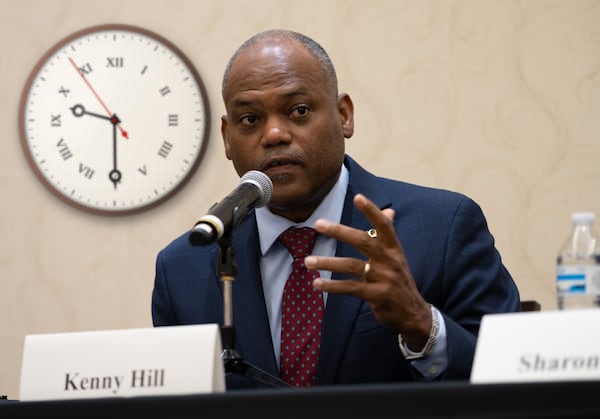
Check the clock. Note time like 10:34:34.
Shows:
9:29:54
